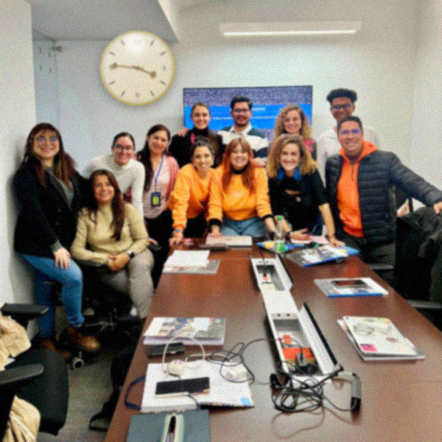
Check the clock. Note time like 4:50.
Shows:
3:46
